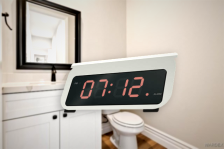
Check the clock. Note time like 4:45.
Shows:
7:12
